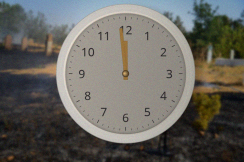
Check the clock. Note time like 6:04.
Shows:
11:59
